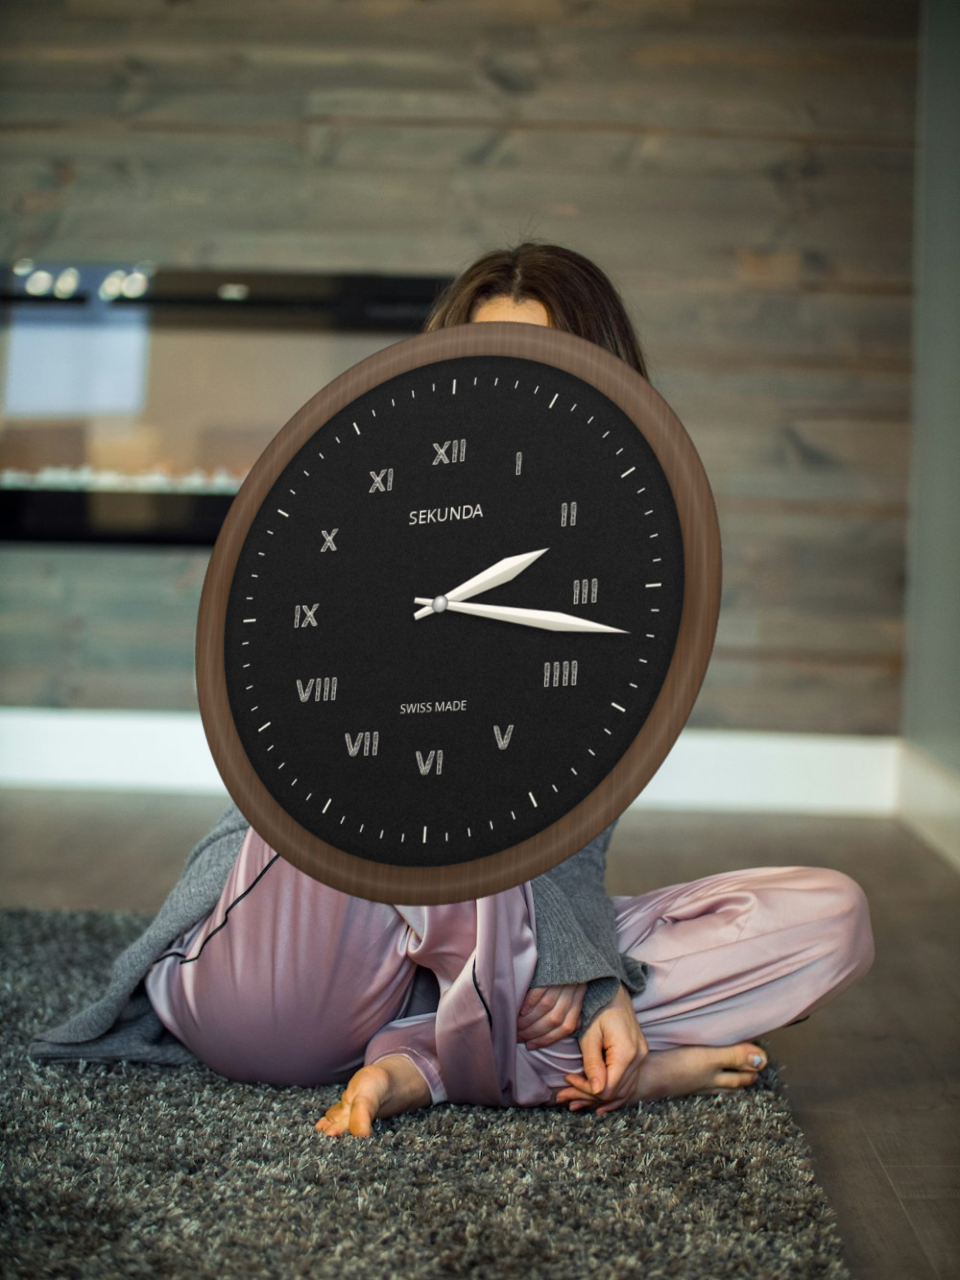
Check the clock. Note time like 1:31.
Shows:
2:17
